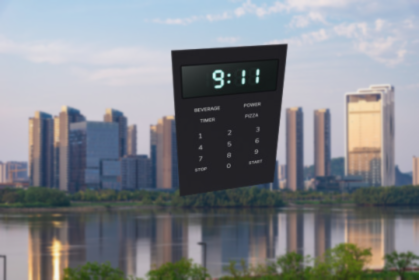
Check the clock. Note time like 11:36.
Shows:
9:11
